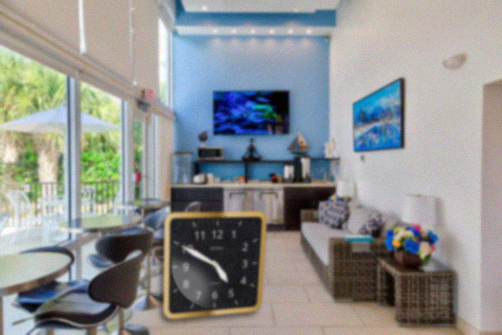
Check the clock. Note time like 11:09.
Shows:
4:50
